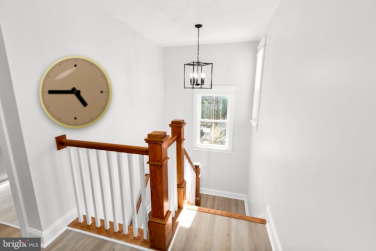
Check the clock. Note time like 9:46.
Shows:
4:45
